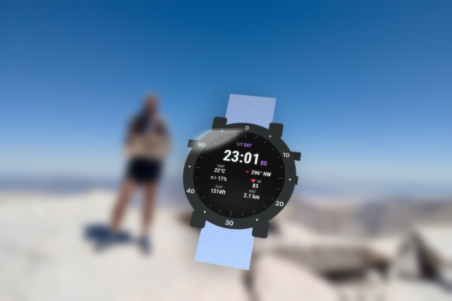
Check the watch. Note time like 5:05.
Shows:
23:01
